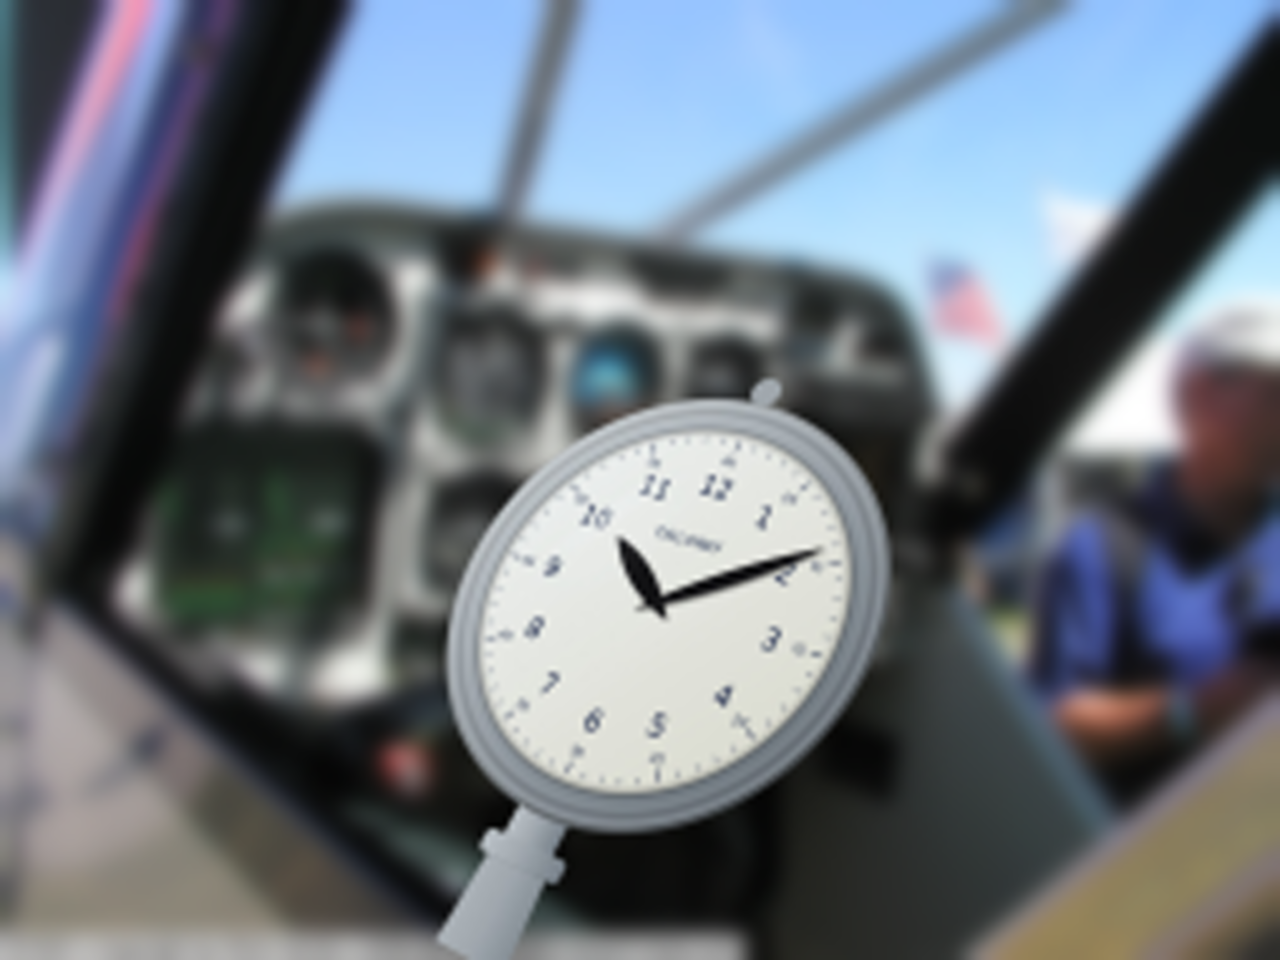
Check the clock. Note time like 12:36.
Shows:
10:09
